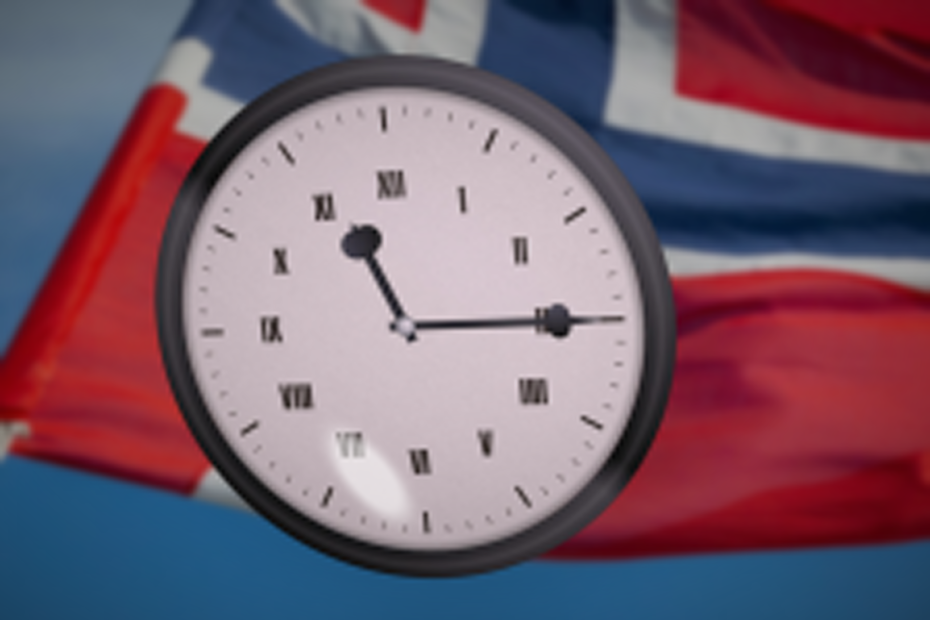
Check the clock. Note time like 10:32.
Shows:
11:15
